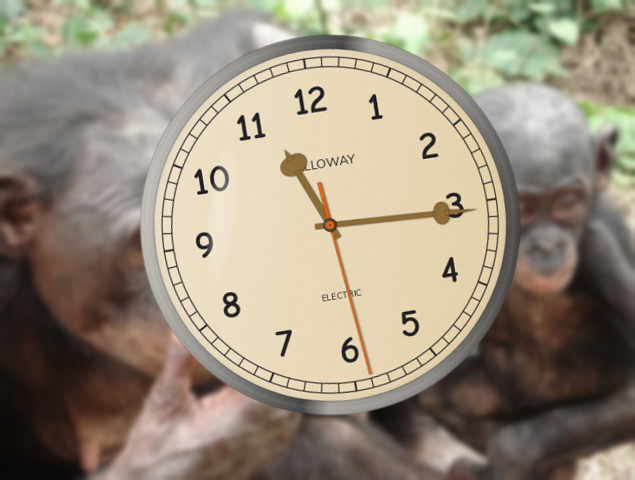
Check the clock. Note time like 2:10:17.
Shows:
11:15:29
